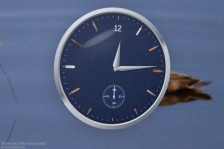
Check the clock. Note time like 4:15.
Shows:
12:14
